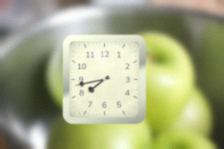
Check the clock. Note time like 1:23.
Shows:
7:43
